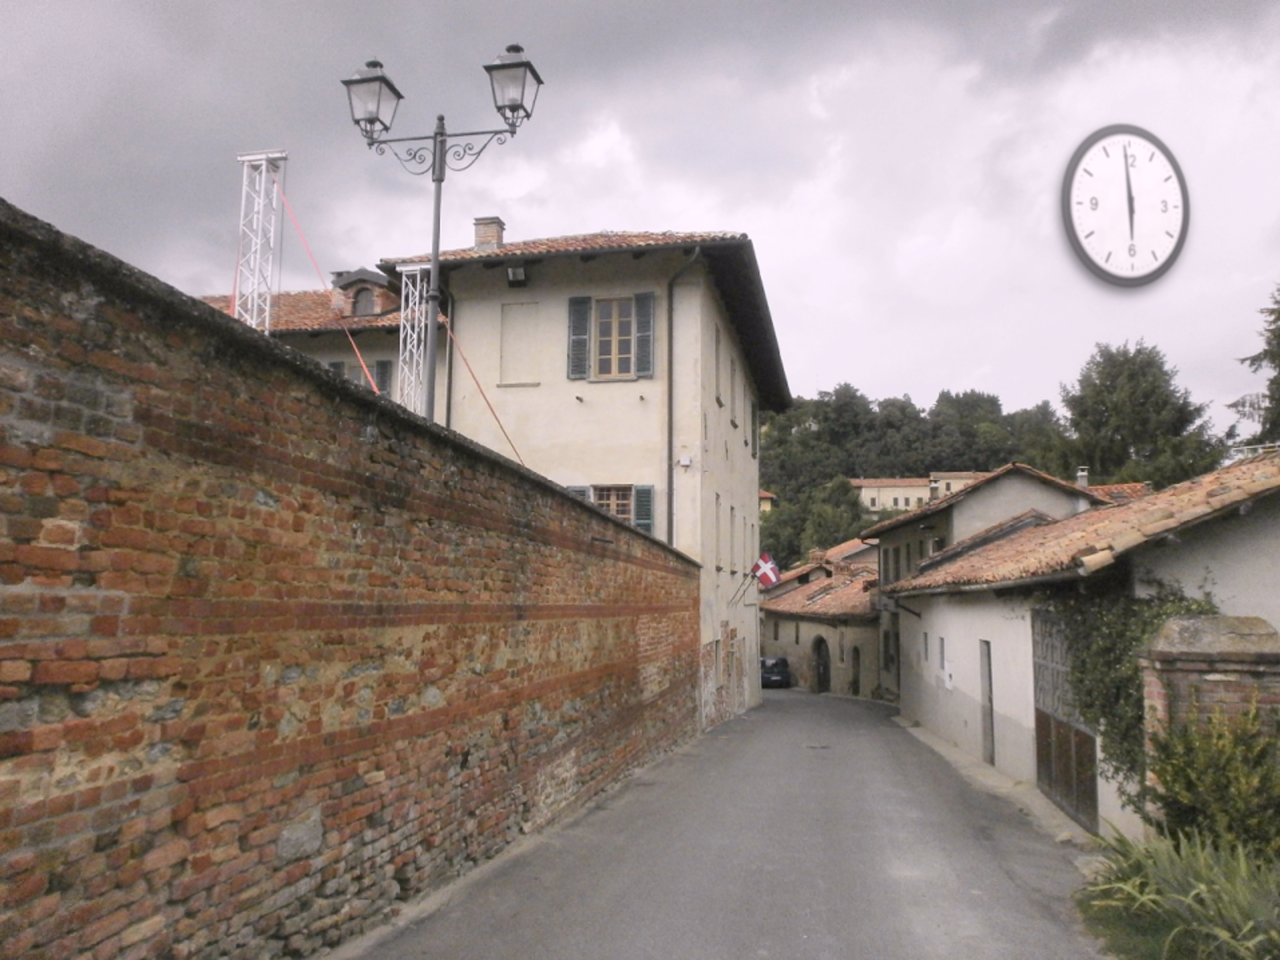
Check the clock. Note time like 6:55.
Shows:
5:59
